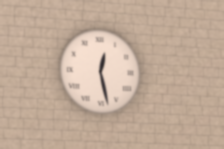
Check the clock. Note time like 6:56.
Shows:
12:28
